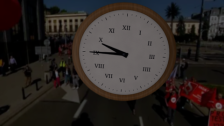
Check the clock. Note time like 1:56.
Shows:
9:45
